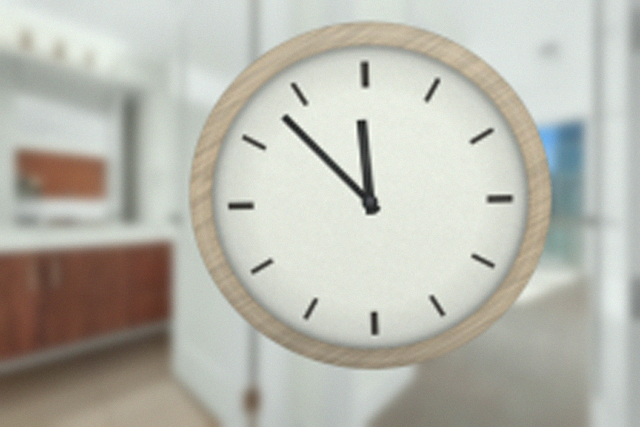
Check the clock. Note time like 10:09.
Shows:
11:53
